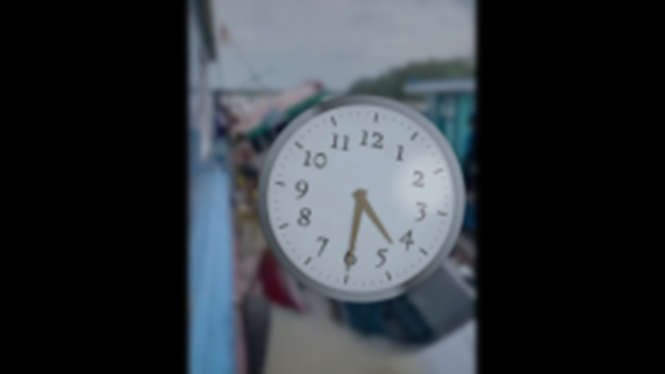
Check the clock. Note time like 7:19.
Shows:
4:30
